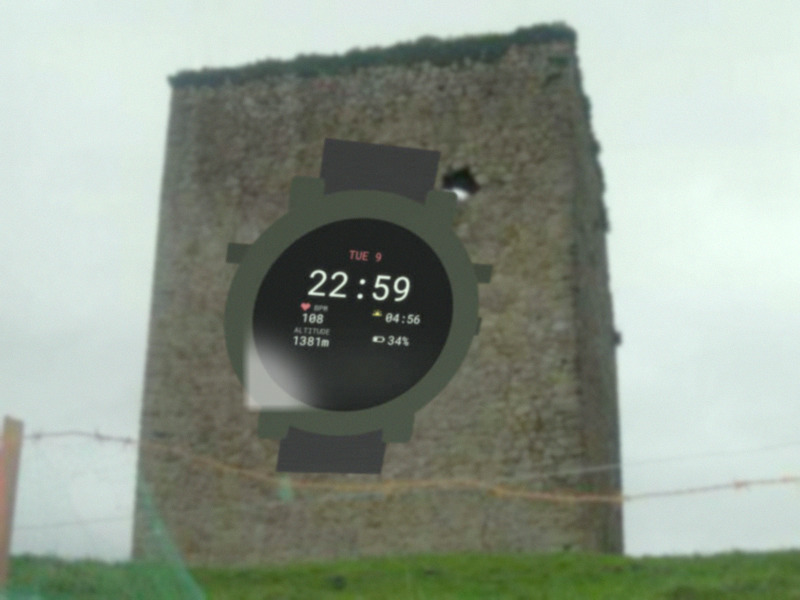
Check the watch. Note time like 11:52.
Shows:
22:59
